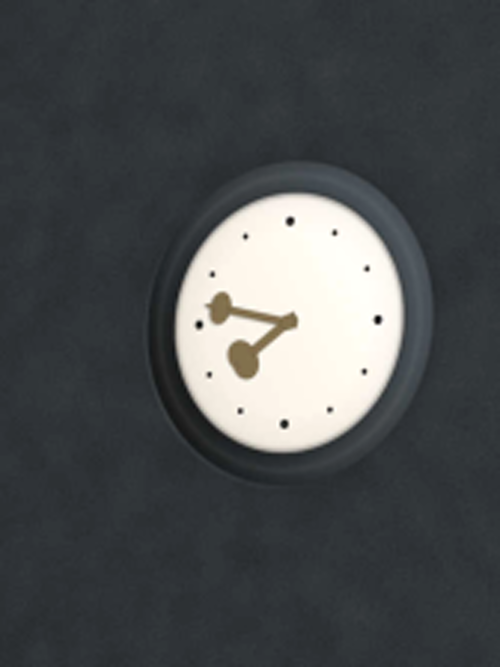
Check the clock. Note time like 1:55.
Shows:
7:47
